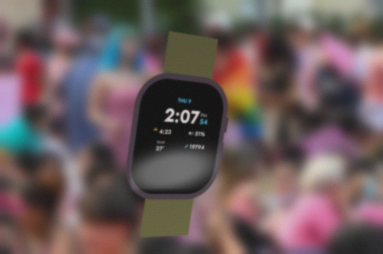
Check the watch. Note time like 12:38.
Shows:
2:07
